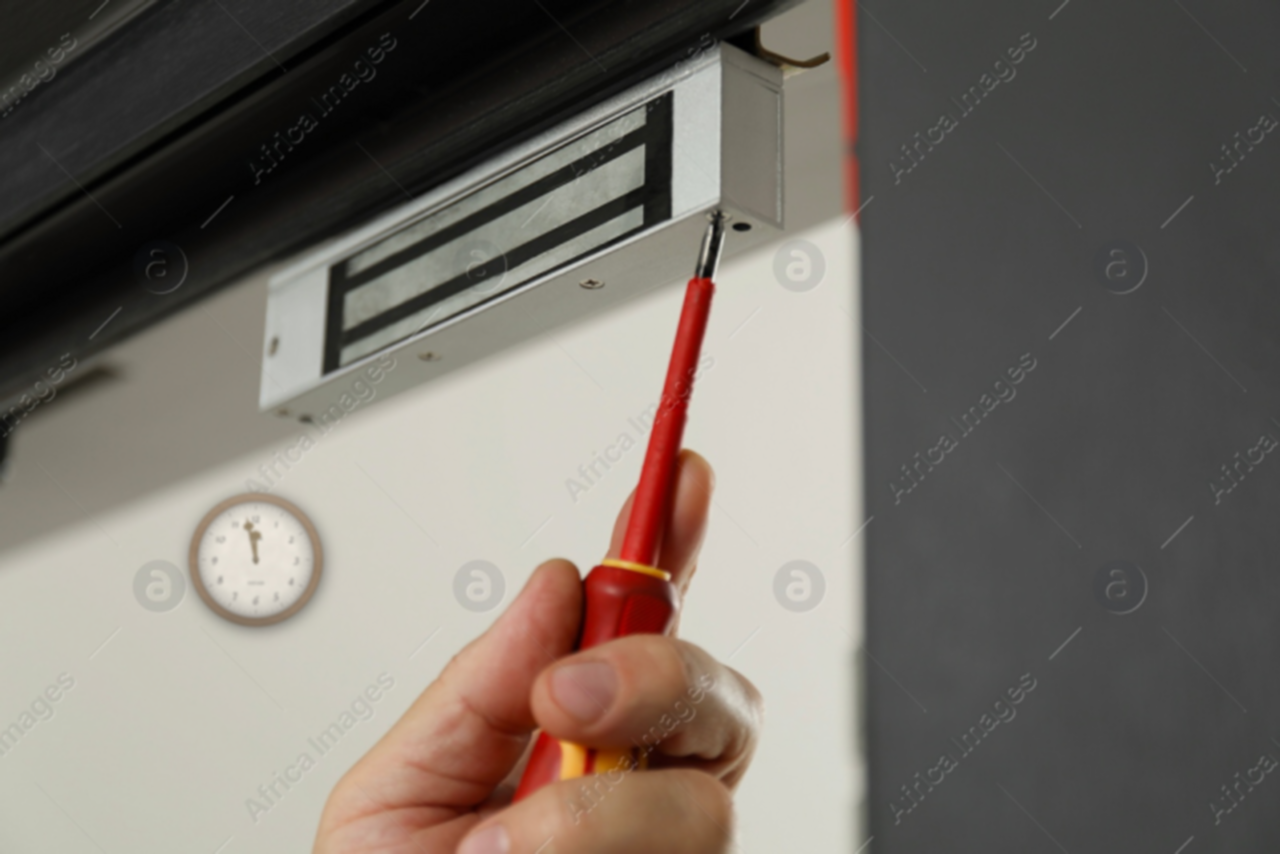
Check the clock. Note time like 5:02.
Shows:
11:58
